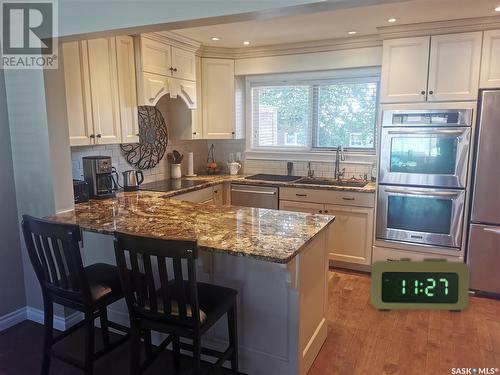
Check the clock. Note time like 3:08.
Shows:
11:27
